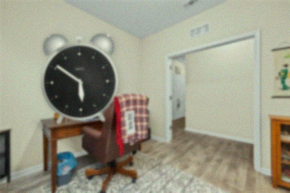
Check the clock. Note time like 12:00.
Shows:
5:51
